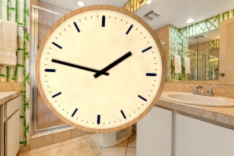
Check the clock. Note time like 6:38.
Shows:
1:47
